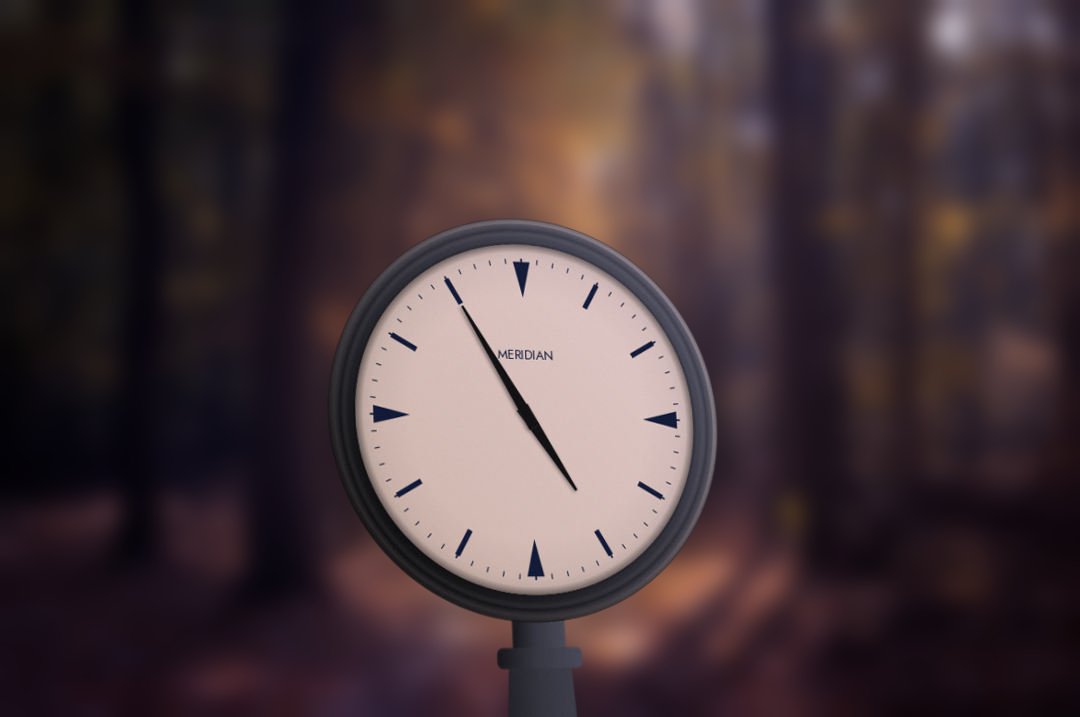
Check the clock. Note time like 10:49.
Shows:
4:55
